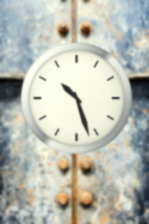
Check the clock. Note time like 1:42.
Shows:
10:27
